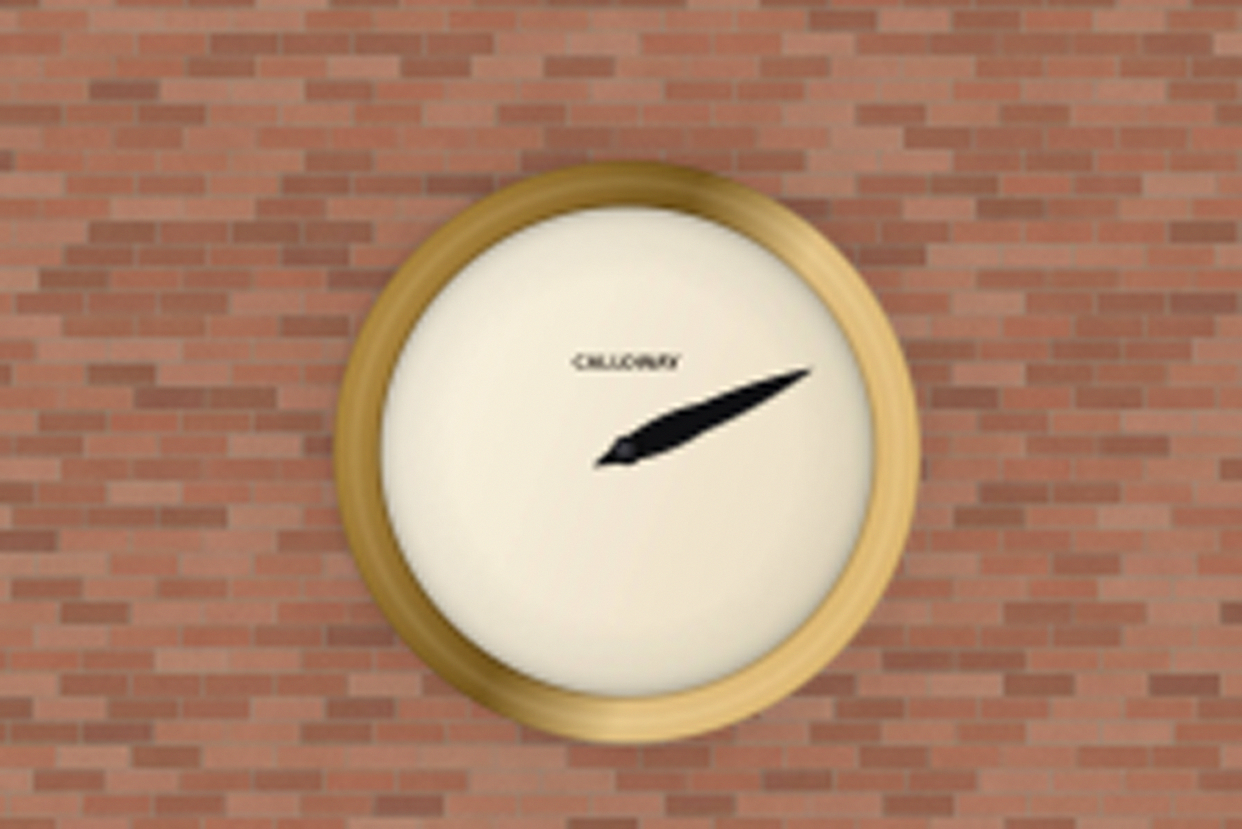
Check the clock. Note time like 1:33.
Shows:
2:11
